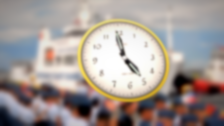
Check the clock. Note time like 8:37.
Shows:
4:59
